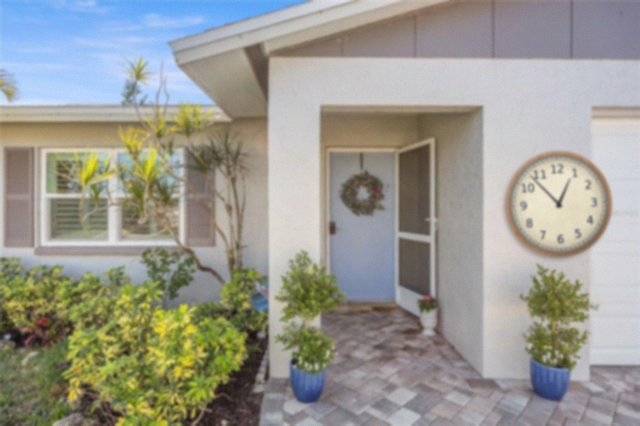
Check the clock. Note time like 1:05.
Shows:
12:53
